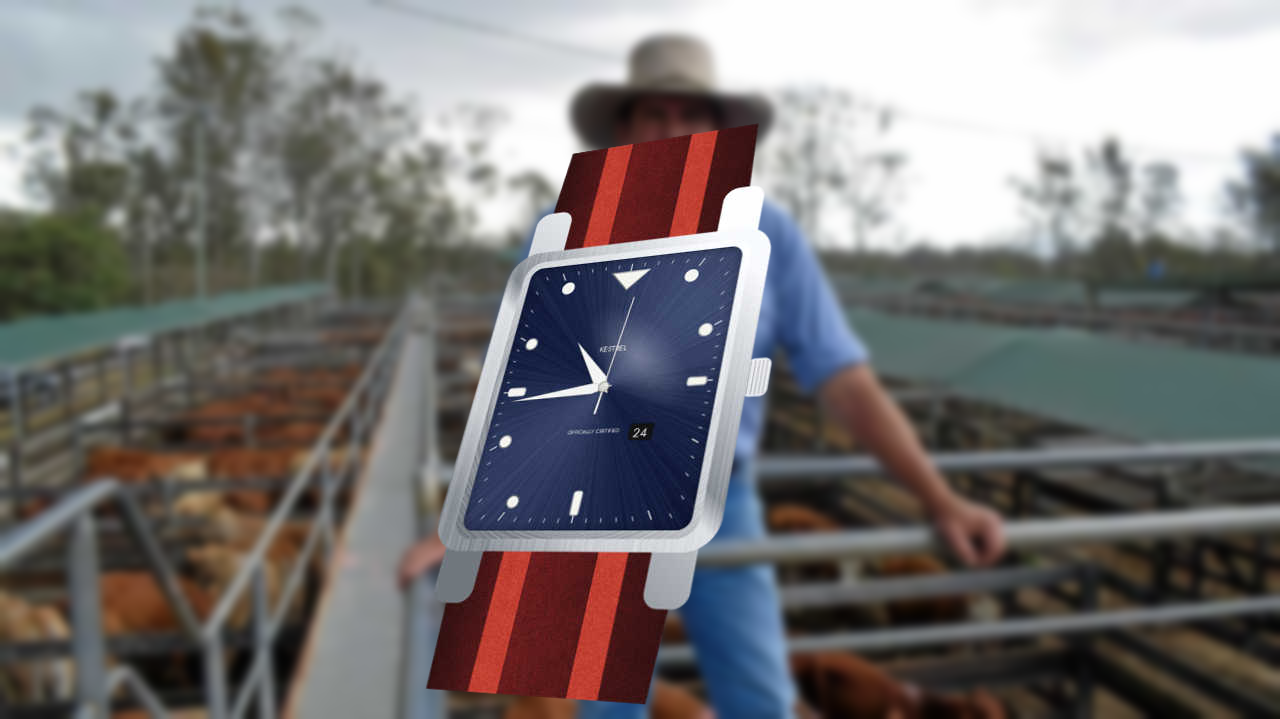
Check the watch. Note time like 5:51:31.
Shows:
10:44:01
